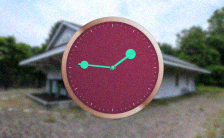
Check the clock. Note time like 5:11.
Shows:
1:46
